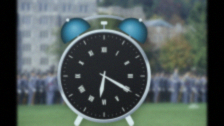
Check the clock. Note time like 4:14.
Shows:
6:20
